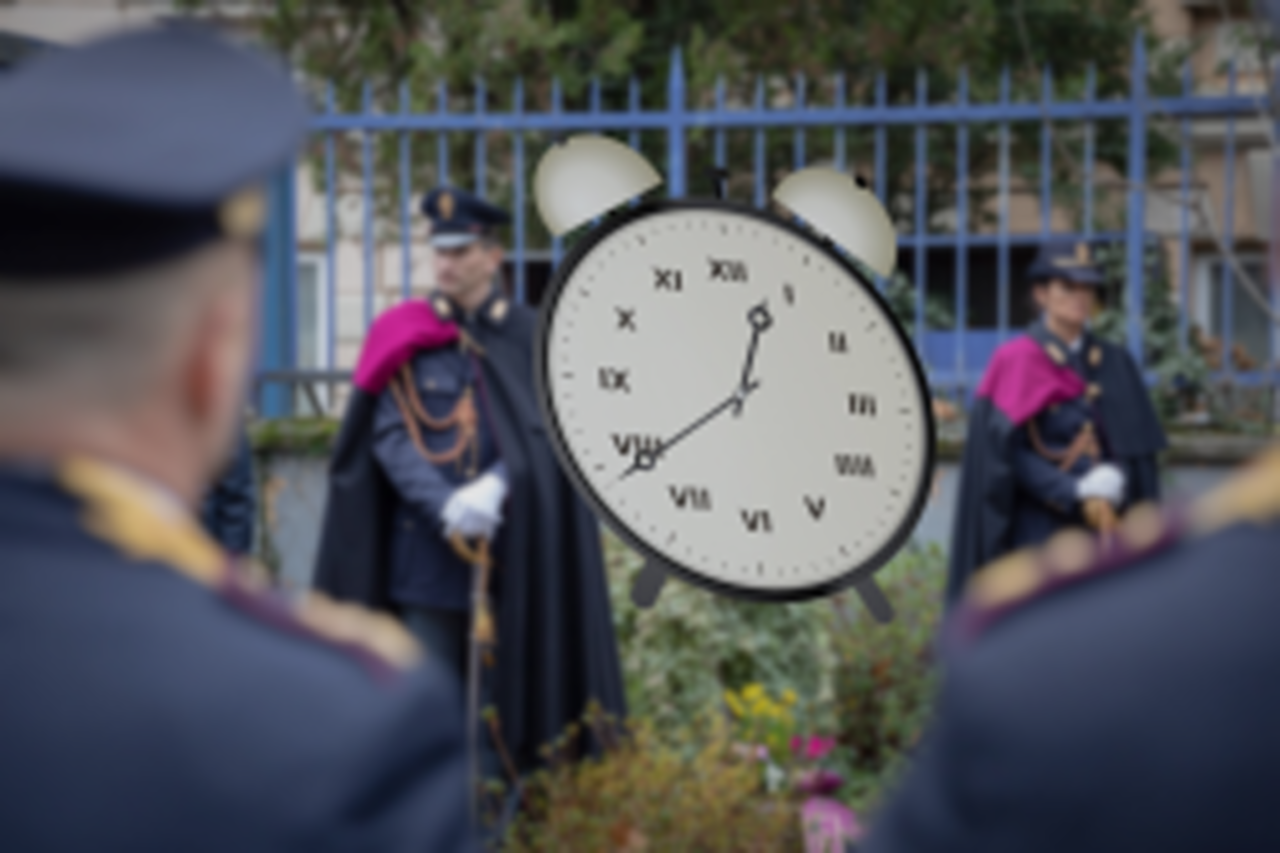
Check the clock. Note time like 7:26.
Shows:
12:39
